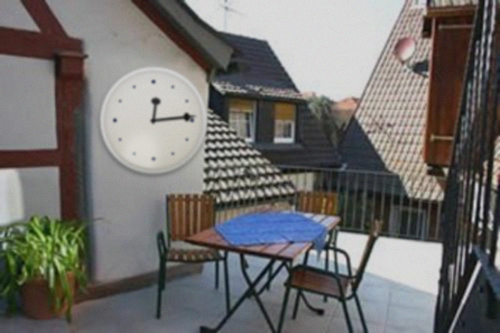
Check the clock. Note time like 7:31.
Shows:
12:14
